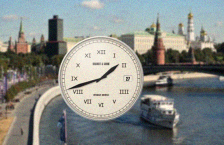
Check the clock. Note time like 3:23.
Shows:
1:42
